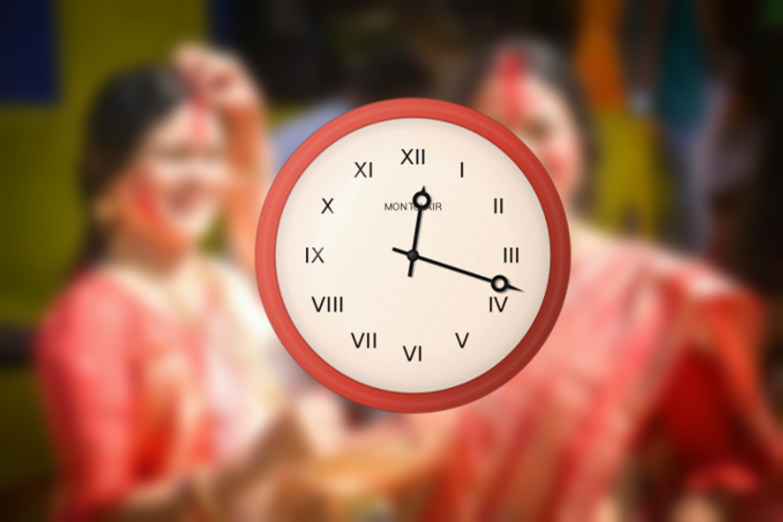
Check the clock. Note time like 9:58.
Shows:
12:18
